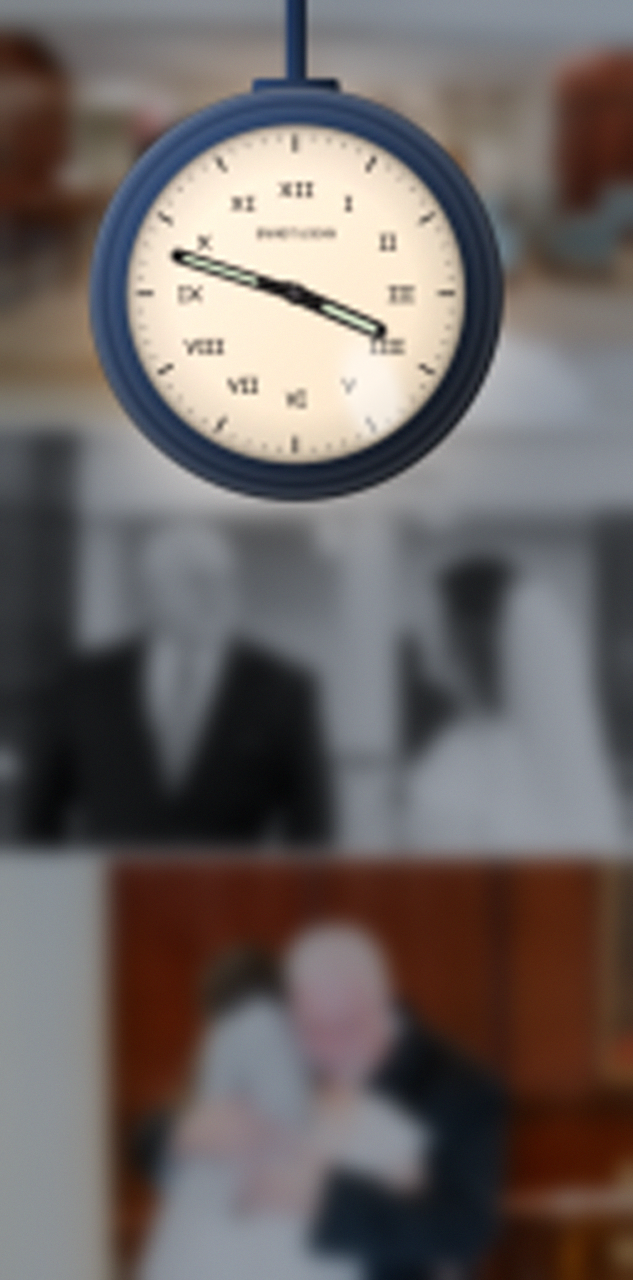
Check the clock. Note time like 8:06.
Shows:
3:48
